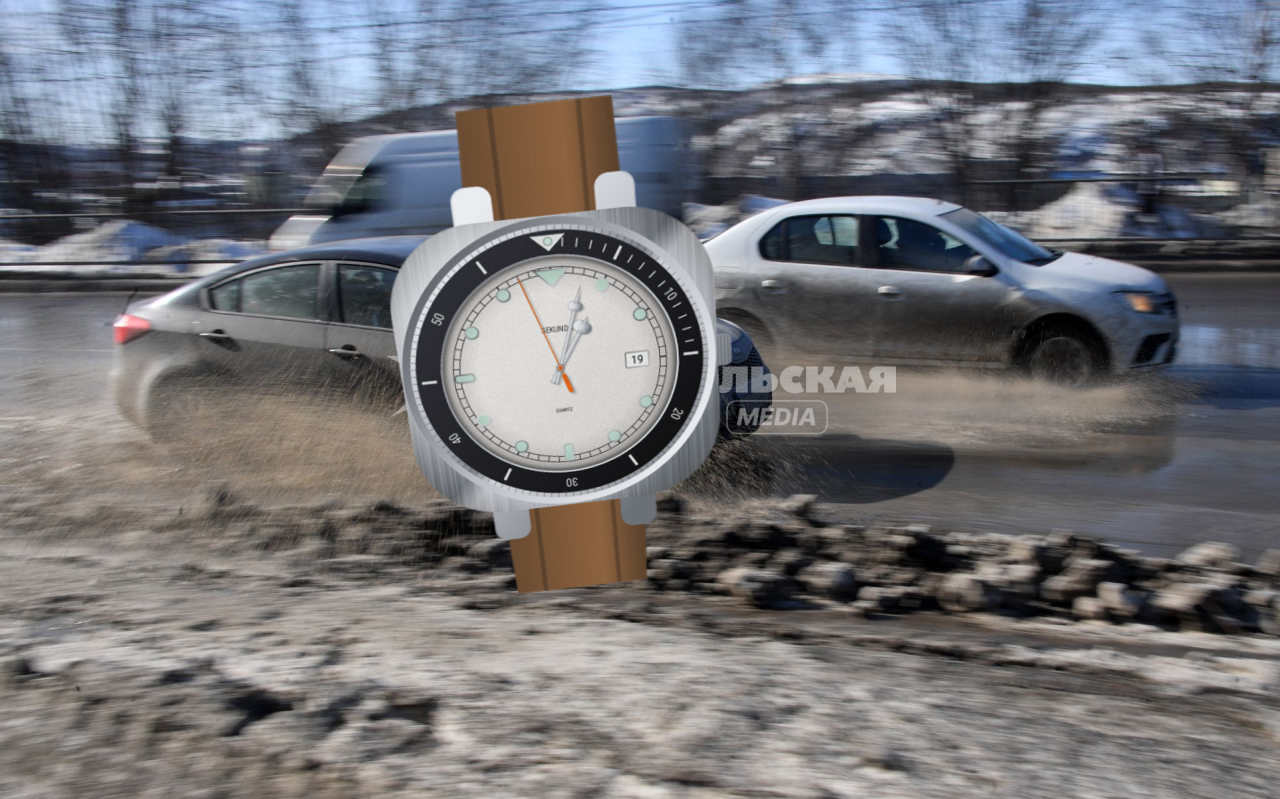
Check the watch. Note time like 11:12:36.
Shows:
1:02:57
